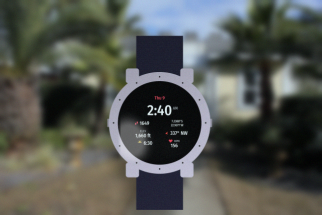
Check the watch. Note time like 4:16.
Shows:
2:40
